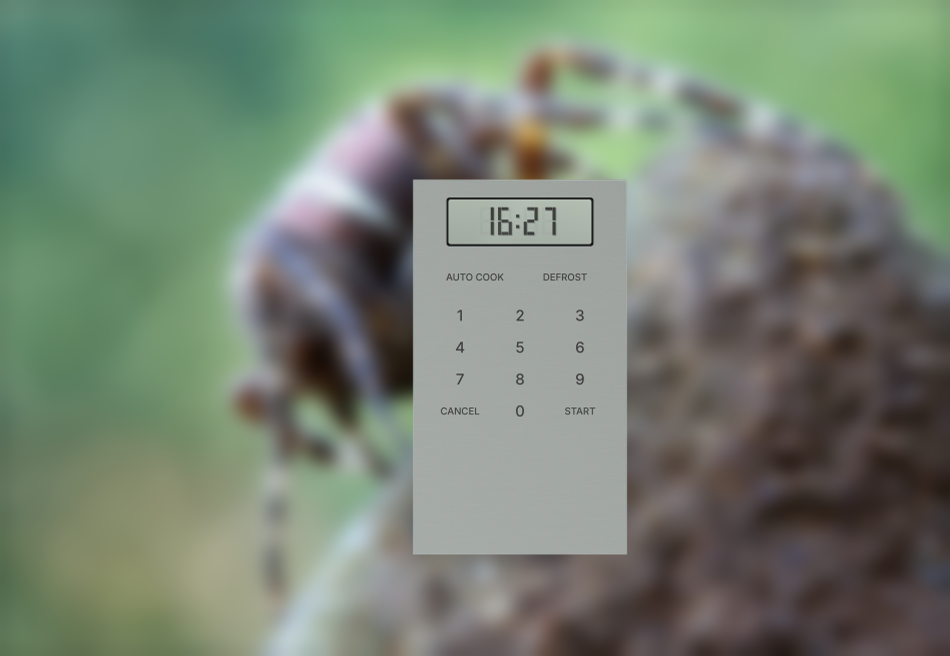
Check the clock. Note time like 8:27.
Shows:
16:27
